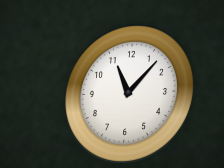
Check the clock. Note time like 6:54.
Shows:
11:07
